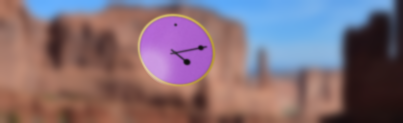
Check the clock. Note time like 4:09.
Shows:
4:12
